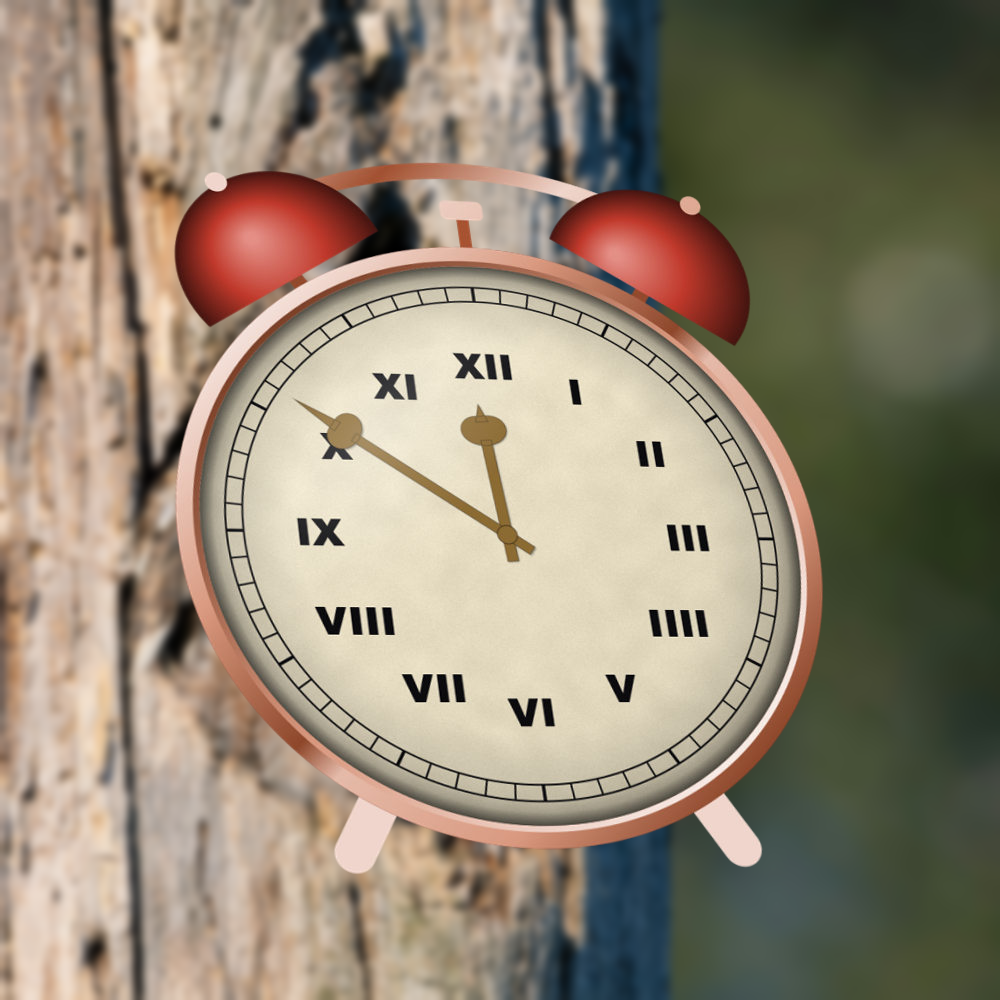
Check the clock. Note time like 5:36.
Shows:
11:51
